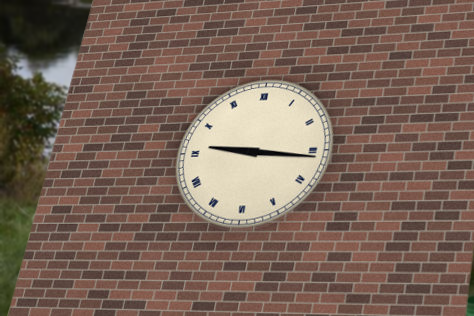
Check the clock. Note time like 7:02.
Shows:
9:16
